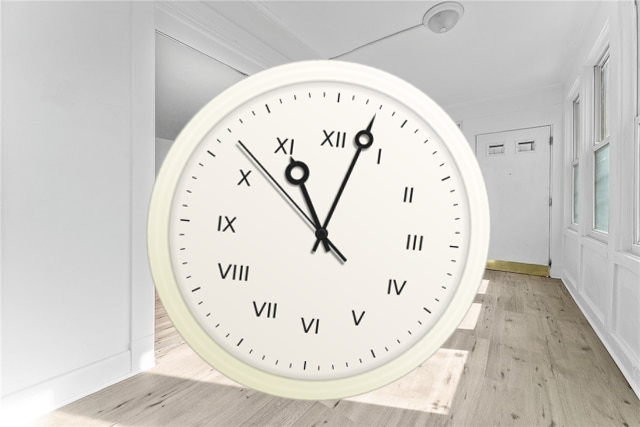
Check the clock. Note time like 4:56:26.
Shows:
11:02:52
